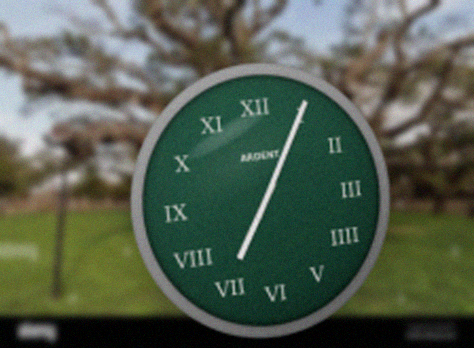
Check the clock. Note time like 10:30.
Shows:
7:05
